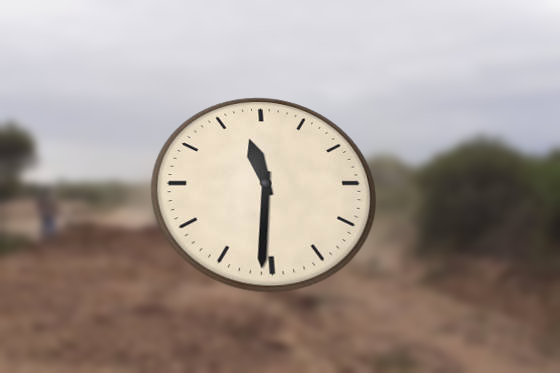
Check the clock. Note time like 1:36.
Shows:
11:31
